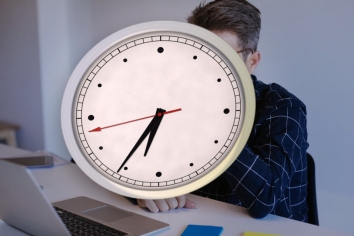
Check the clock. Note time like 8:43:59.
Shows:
6:35:43
